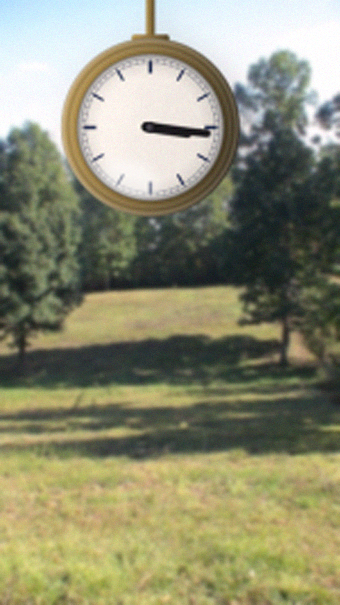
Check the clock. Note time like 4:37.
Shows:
3:16
